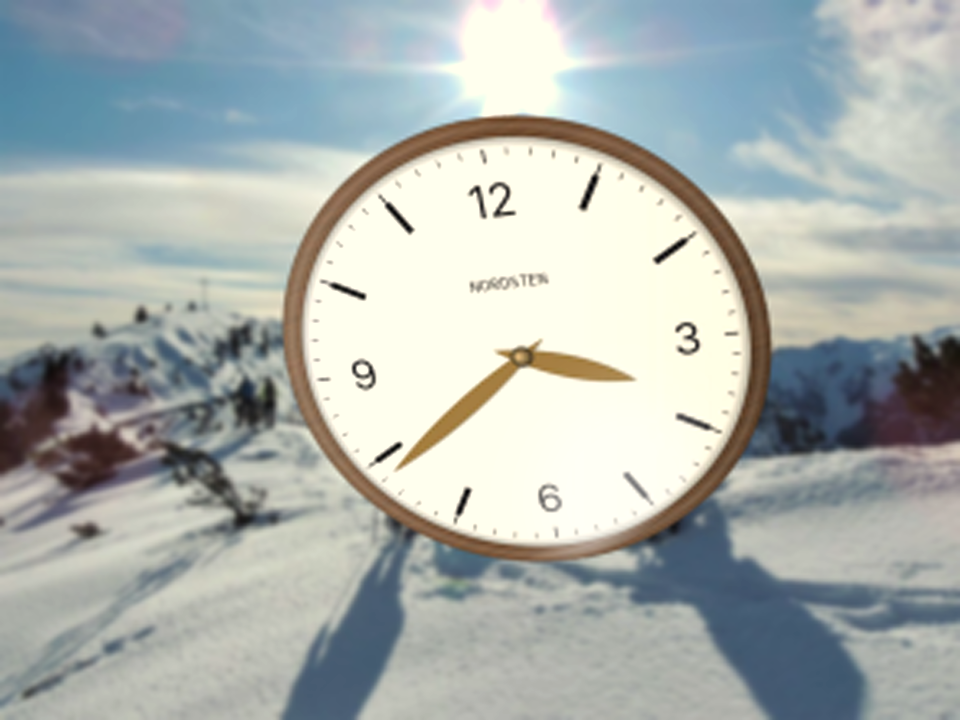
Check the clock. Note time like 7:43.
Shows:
3:39
